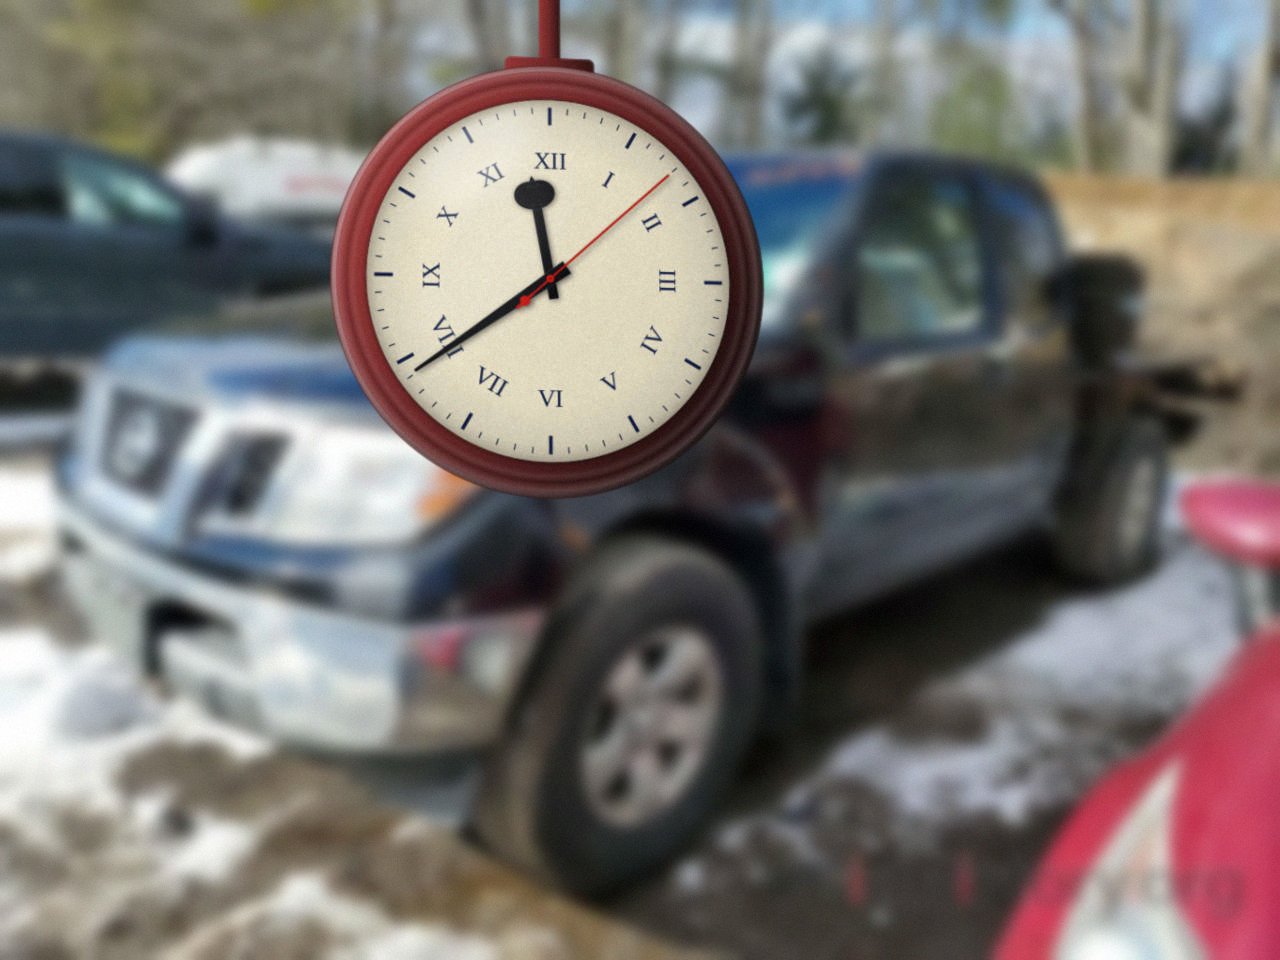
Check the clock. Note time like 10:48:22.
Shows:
11:39:08
